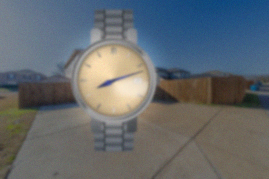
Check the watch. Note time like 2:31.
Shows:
8:12
